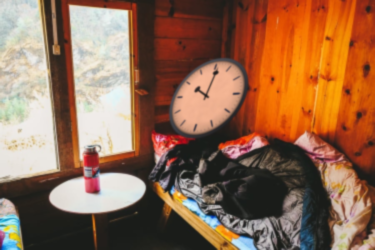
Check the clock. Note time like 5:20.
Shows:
10:01
